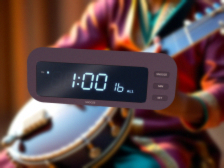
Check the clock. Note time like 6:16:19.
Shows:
1:00:16
